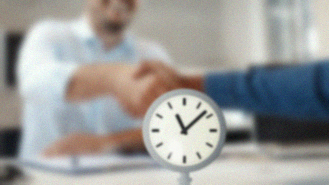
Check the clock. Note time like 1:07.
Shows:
11:08
